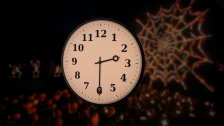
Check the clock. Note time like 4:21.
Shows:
2:30
